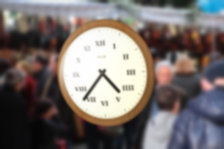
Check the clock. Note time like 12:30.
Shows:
4:37
